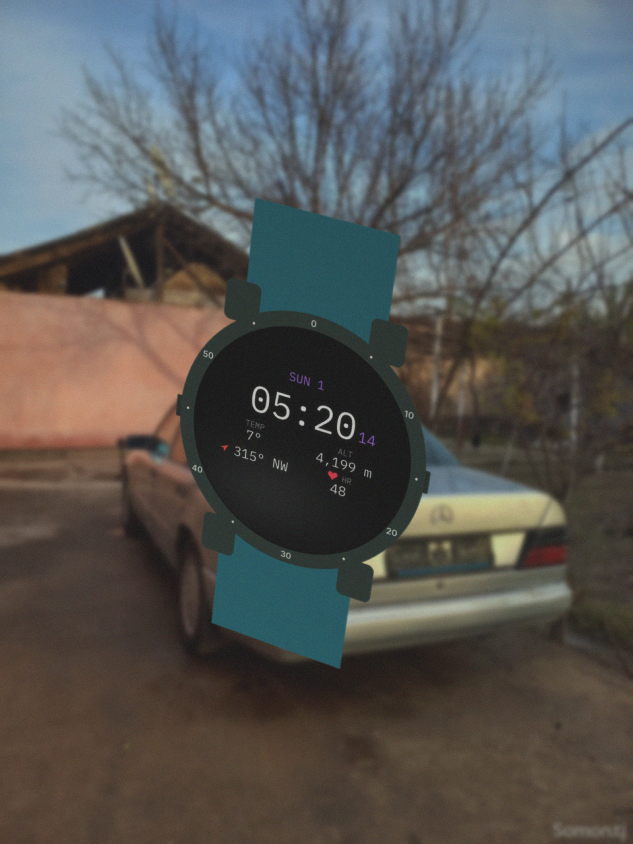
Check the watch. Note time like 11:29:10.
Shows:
5:20:14
